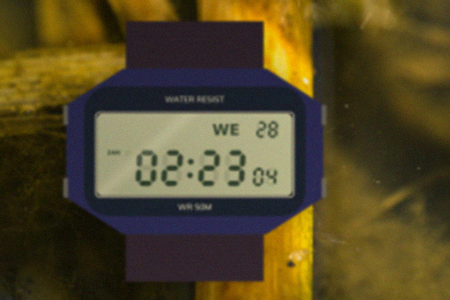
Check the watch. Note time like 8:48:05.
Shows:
2:23:04
